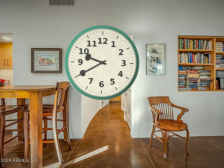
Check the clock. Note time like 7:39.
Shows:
9:40
